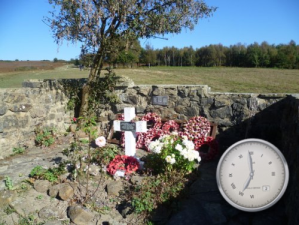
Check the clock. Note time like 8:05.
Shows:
6:59
